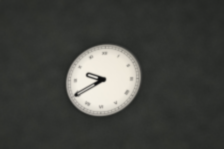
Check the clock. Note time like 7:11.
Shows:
9:40
